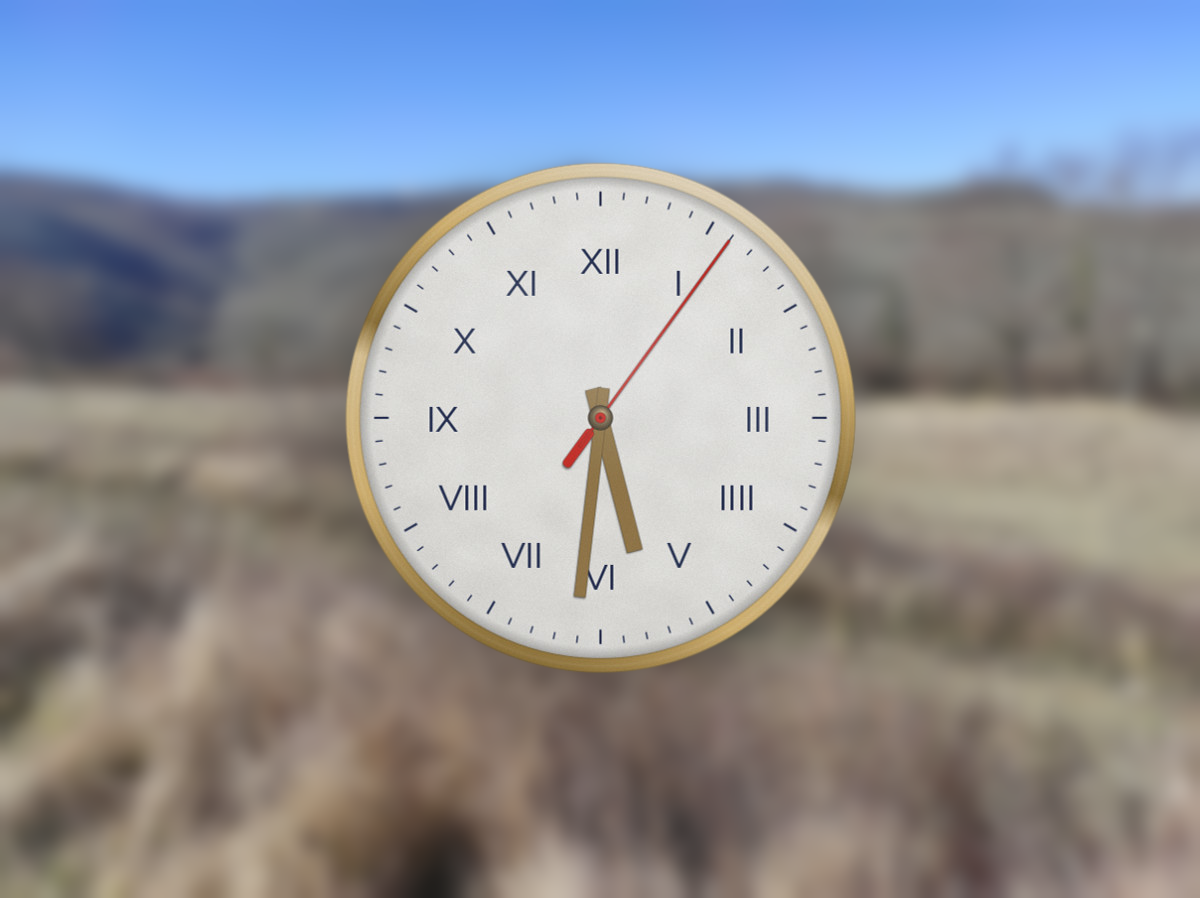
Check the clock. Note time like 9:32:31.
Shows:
5:31:06
